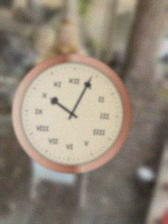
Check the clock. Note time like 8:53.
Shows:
10:04
